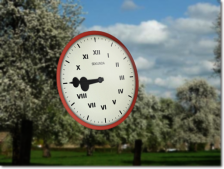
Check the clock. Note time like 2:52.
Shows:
8:45
